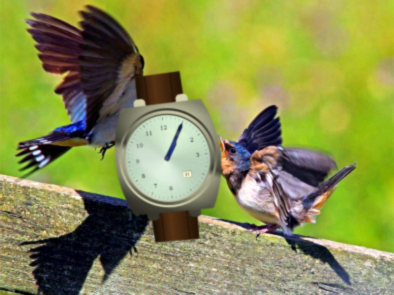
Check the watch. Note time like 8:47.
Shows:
1:05
